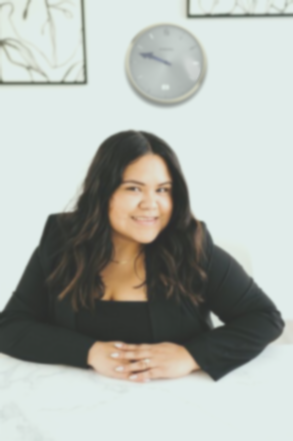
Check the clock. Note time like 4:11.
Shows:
9:48
